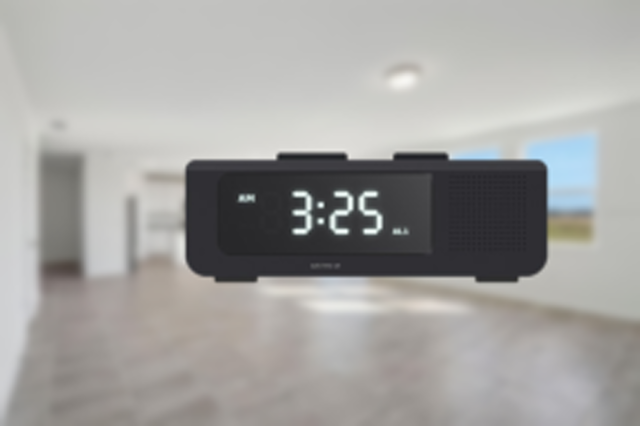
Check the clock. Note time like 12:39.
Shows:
3:25
